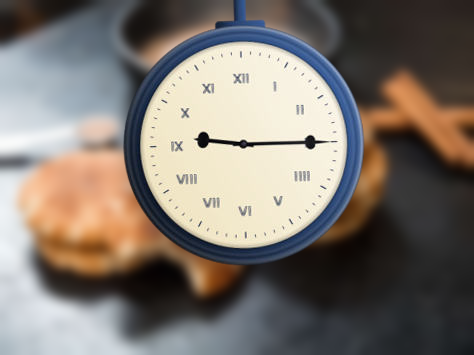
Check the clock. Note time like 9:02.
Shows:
9:15
